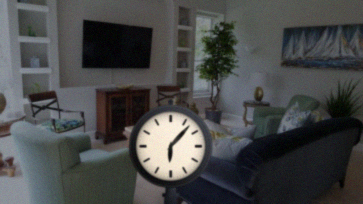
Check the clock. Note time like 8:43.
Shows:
6:07
